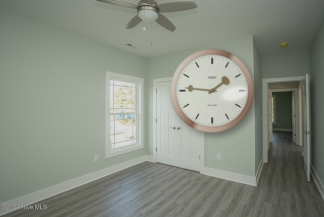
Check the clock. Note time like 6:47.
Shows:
1:46
